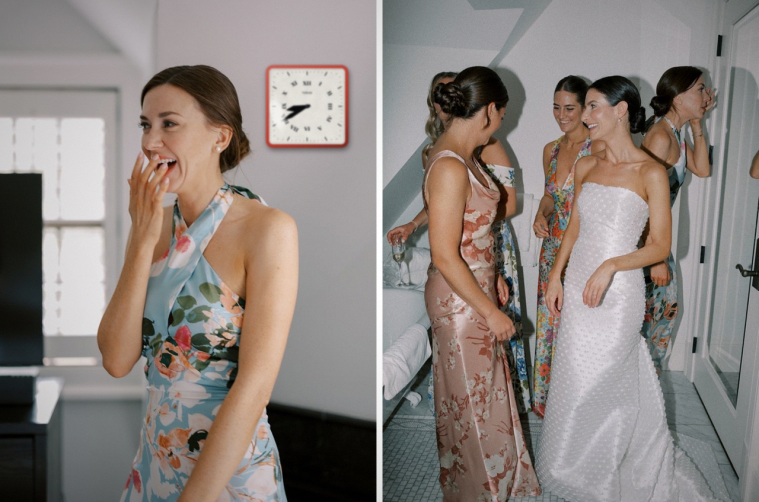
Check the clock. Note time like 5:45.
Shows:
8:40
